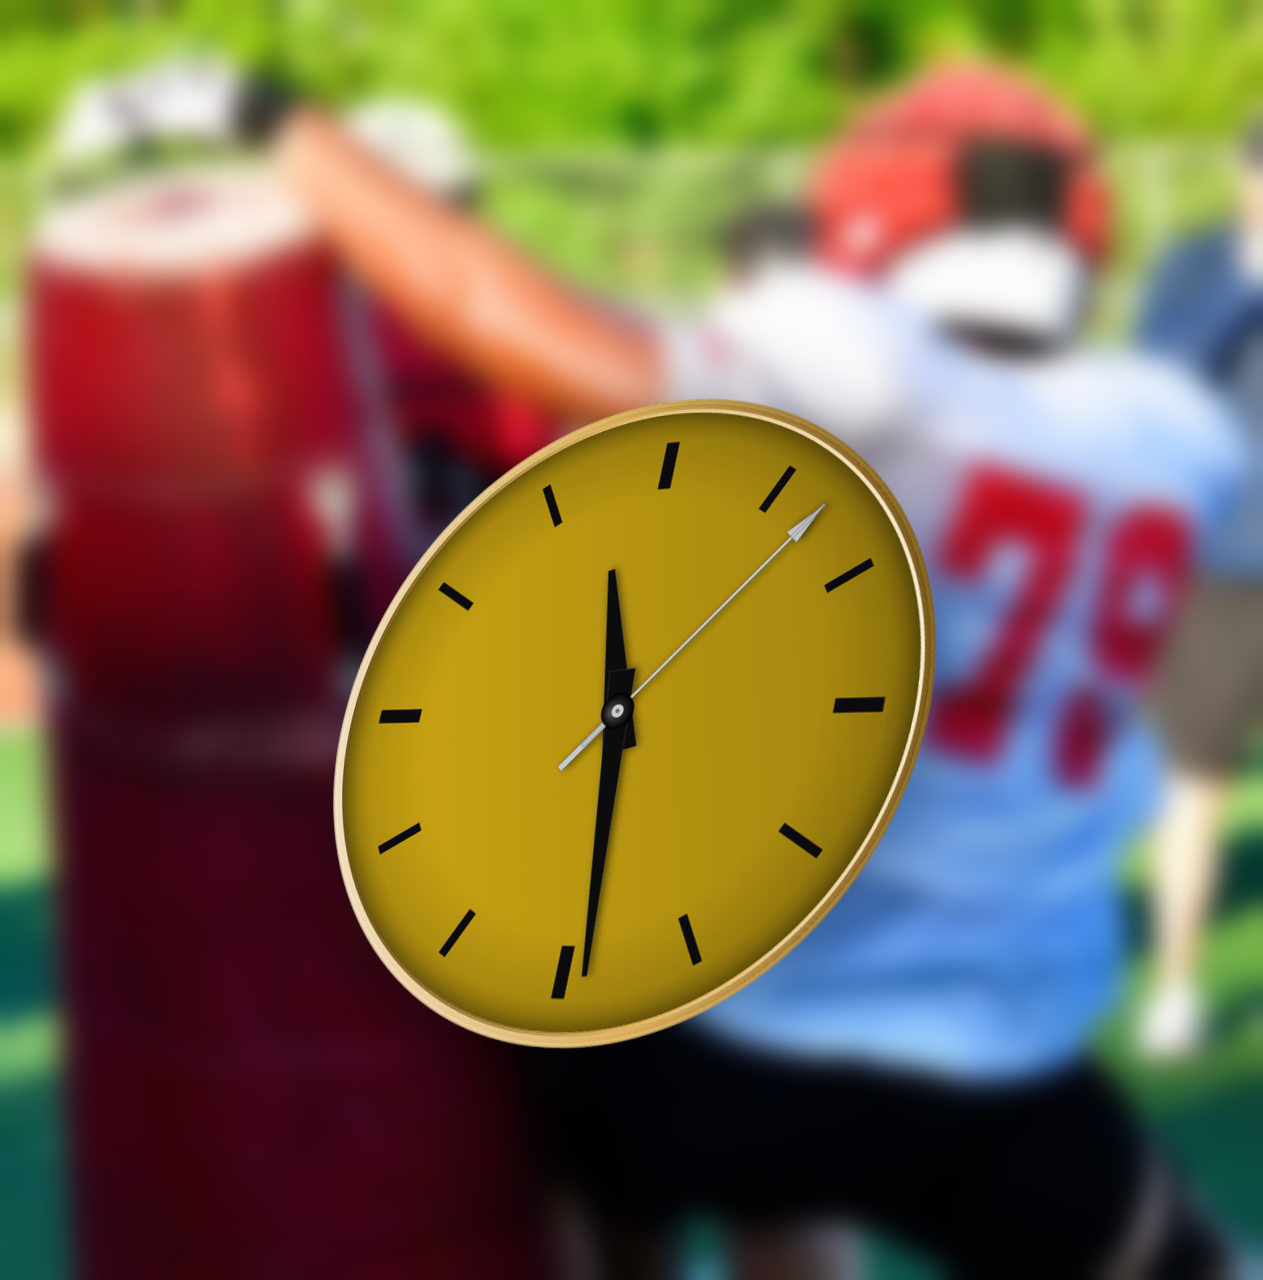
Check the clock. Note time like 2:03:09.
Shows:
11:29:07
